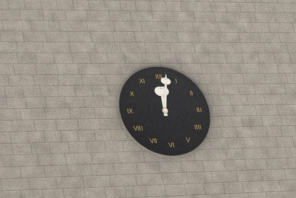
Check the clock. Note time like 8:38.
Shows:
12:02
